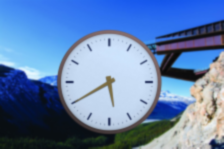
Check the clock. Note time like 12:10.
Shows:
5:40
